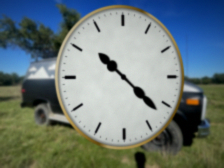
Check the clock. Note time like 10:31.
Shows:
10:22
